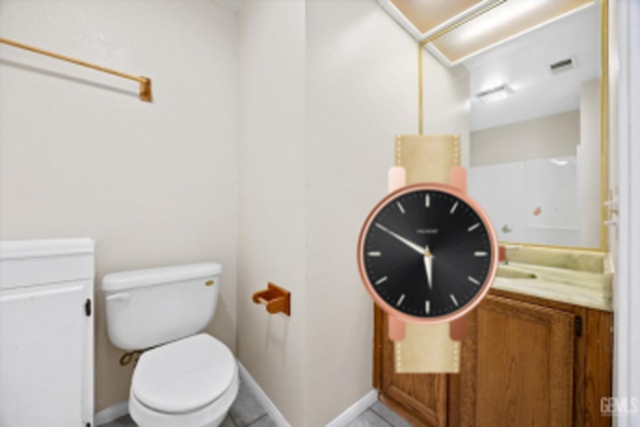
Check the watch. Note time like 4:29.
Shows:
5:50
